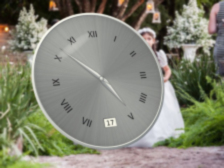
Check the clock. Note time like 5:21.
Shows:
4:52
